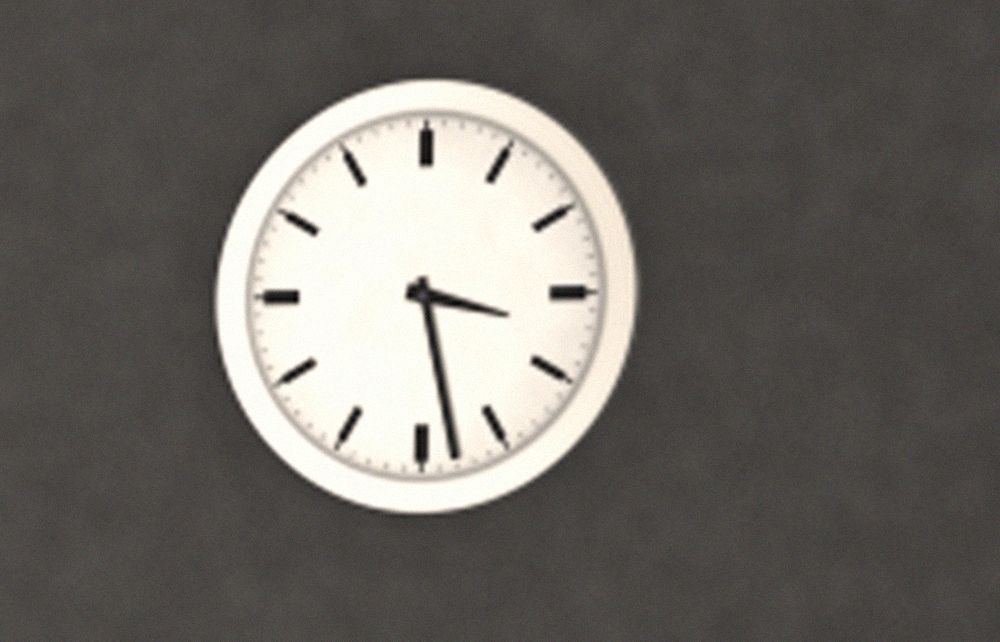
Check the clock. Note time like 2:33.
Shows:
3:28
